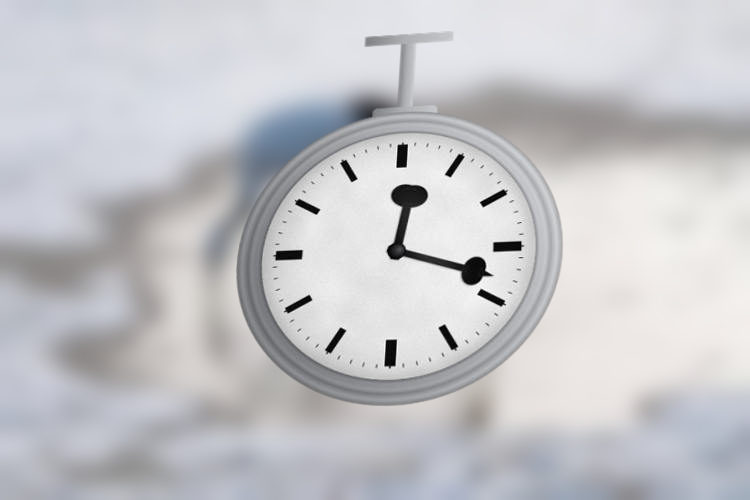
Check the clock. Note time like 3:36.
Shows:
12:18
